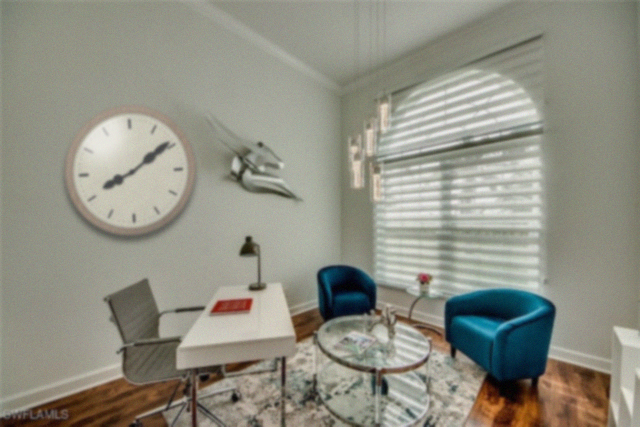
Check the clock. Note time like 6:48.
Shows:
8:09
